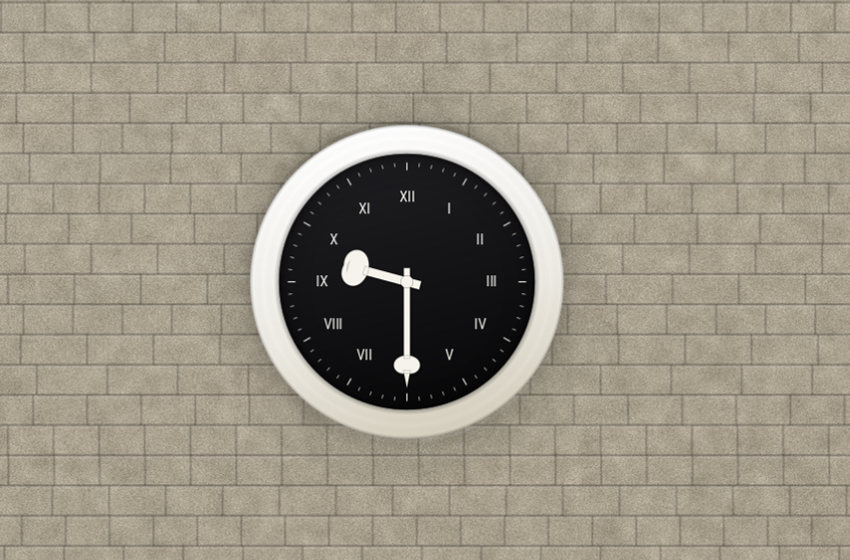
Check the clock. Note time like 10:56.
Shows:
9:30
